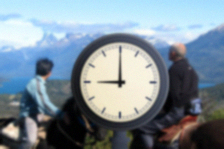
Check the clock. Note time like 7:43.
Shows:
9:00
